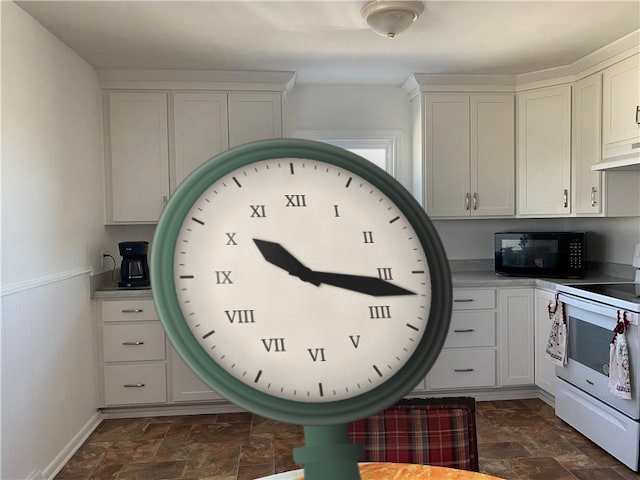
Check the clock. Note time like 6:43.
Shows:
10:17
